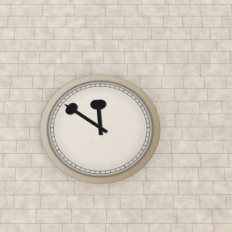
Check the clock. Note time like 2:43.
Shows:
11:51
